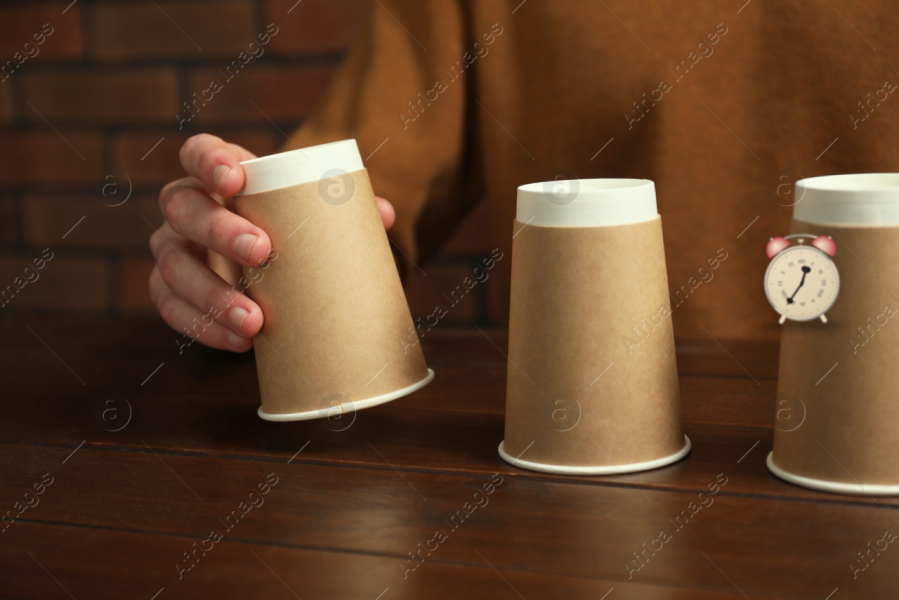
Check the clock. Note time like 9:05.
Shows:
12:36
